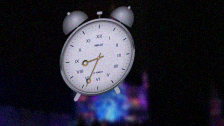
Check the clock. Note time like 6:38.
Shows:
8:34
